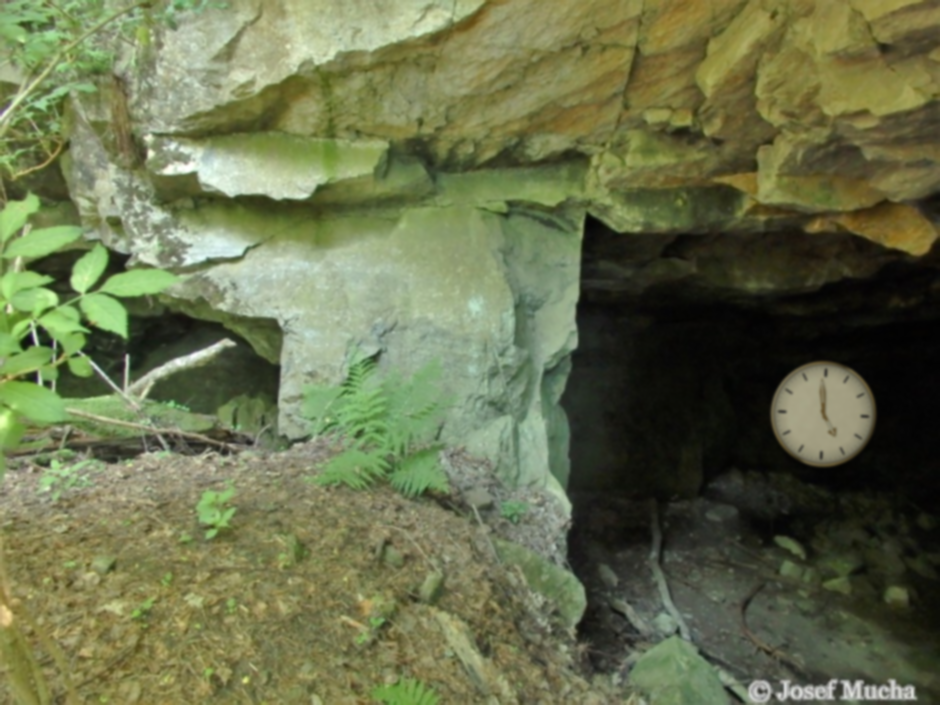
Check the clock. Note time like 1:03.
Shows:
4:59
